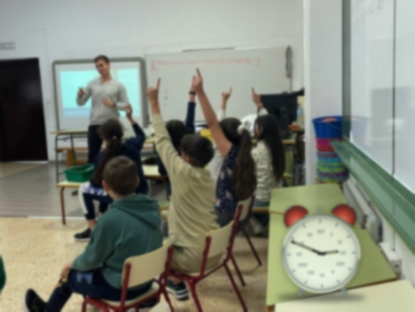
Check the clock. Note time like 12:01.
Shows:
2:49
